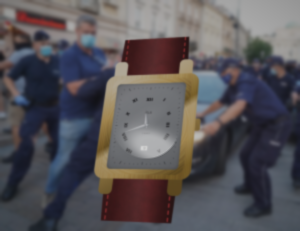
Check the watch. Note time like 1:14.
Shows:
11:42
